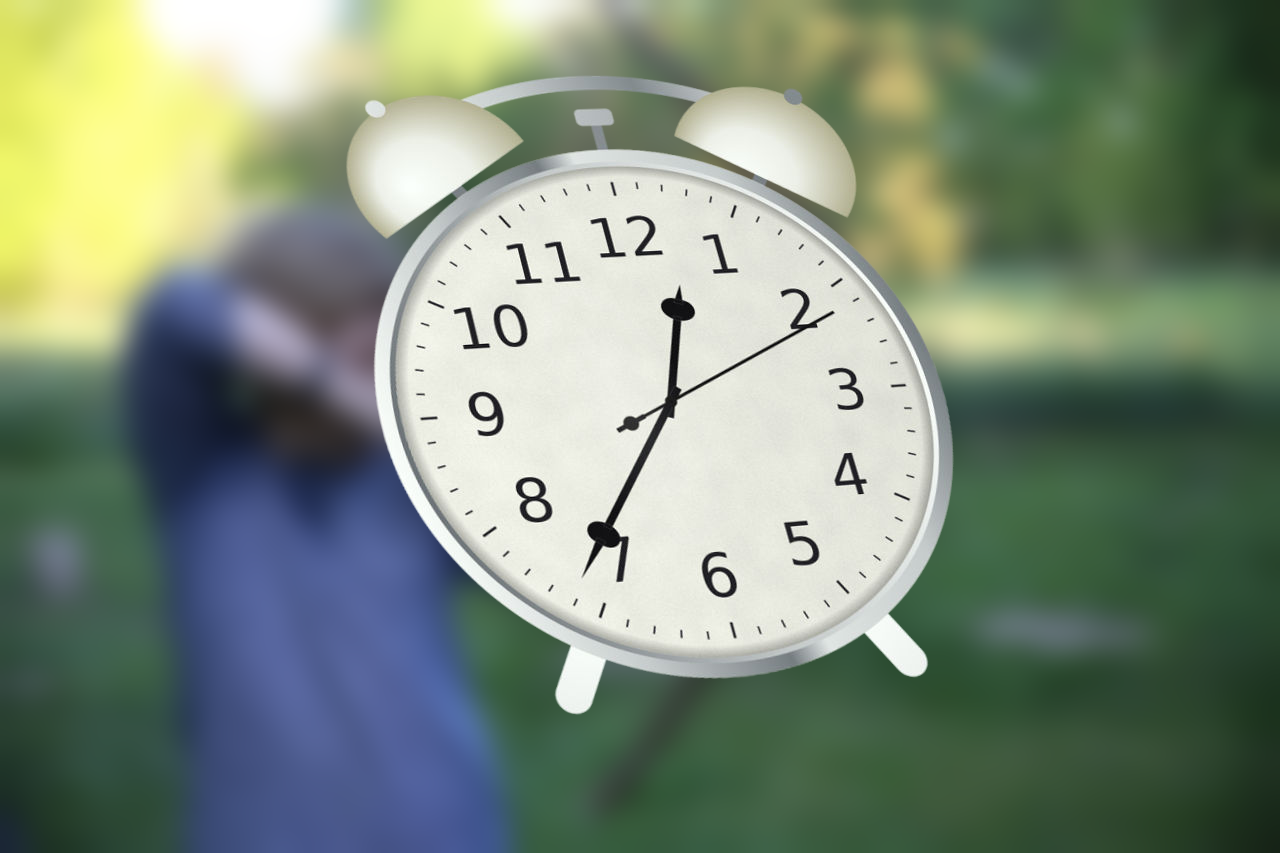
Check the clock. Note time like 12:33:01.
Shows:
12:36:11
